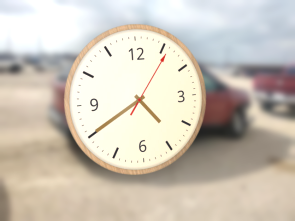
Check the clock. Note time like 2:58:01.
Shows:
4:40:06
